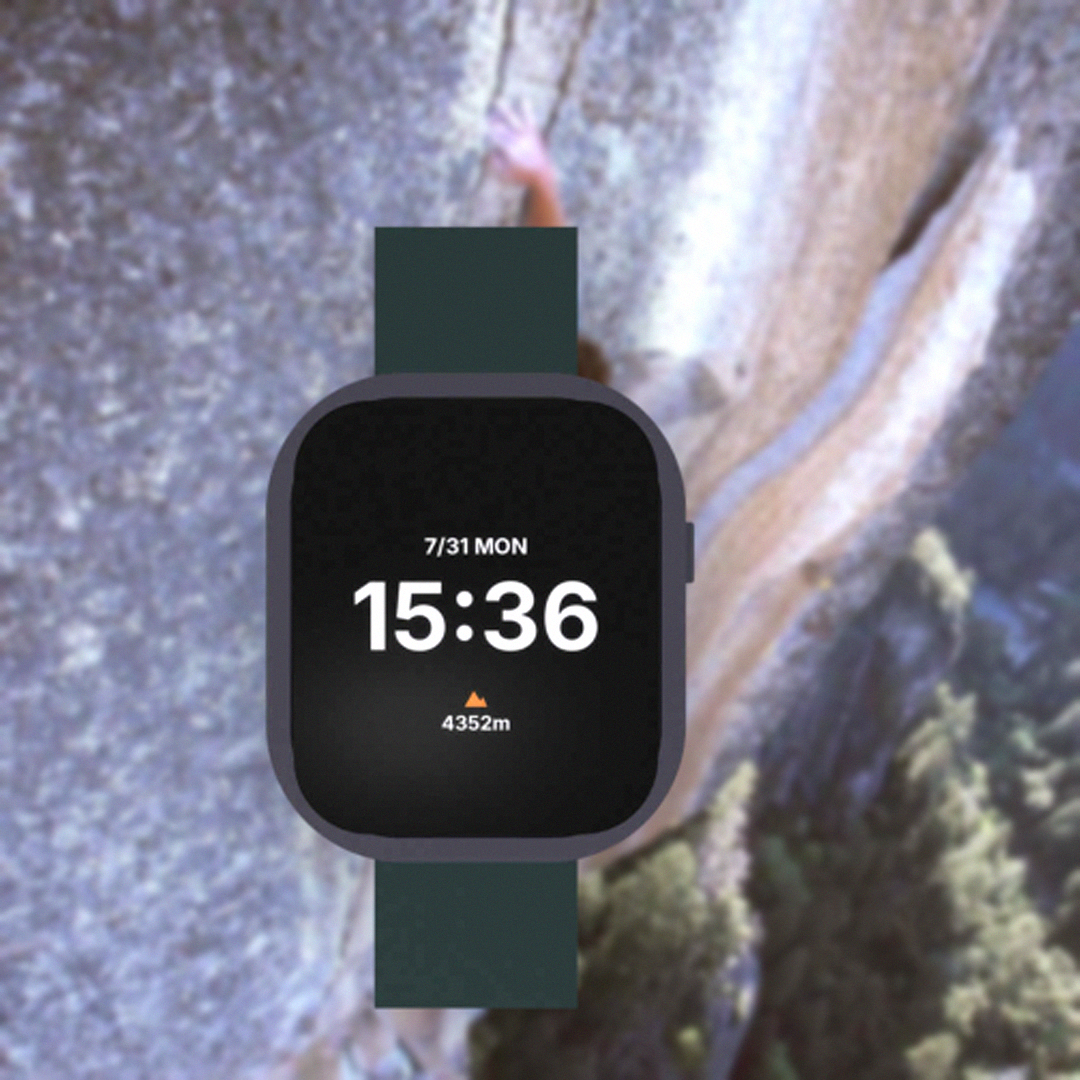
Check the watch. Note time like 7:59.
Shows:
15:36
